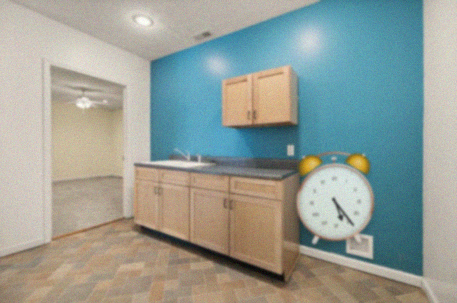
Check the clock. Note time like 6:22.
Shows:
5:24
